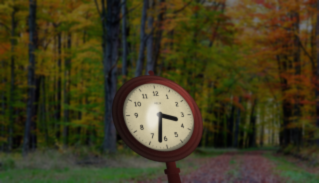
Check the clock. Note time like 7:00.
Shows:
3:32
